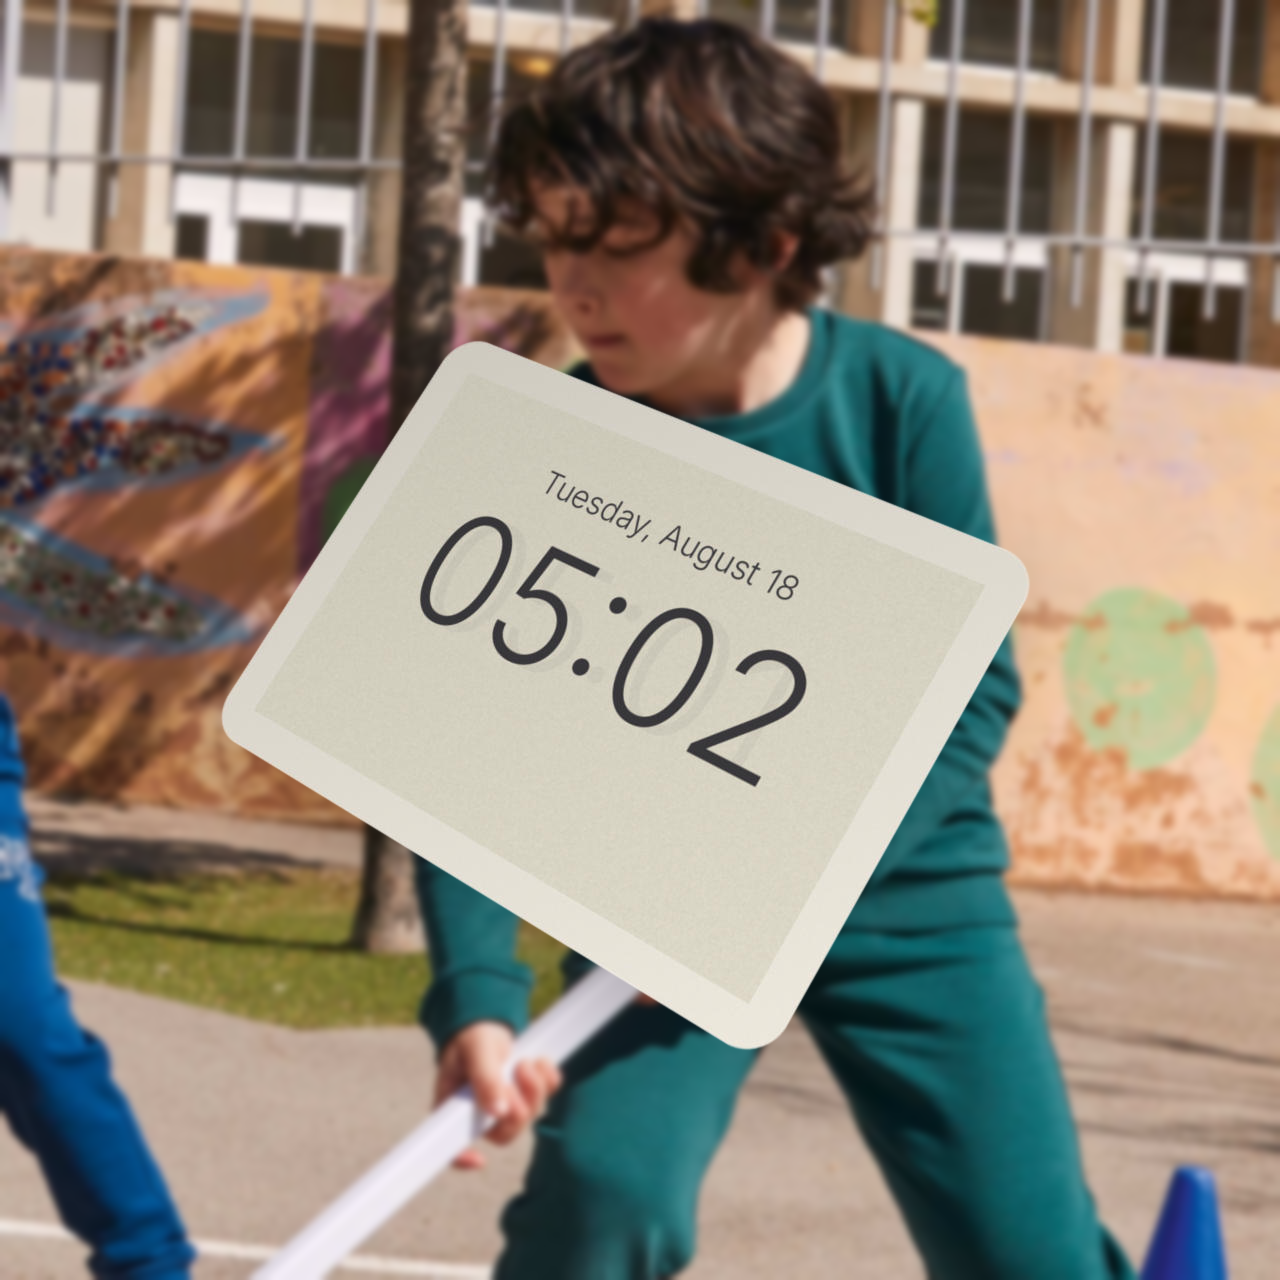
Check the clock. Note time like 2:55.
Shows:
5:02
